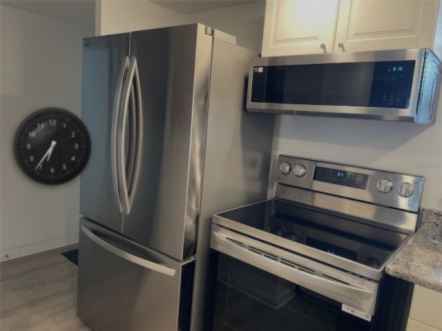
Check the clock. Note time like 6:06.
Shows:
6:36
